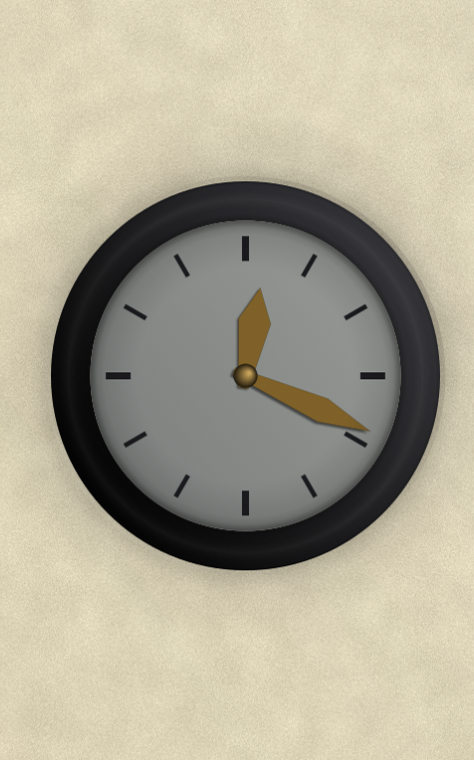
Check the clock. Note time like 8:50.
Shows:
12:19
